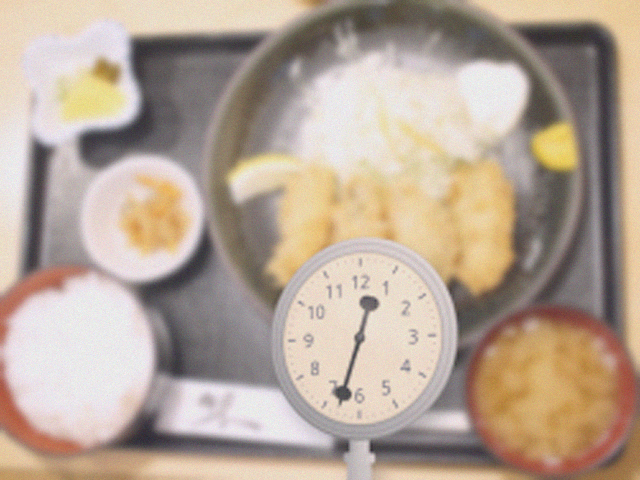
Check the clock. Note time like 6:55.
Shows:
12:33
